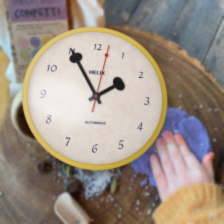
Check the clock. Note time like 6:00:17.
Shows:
1:55:02
